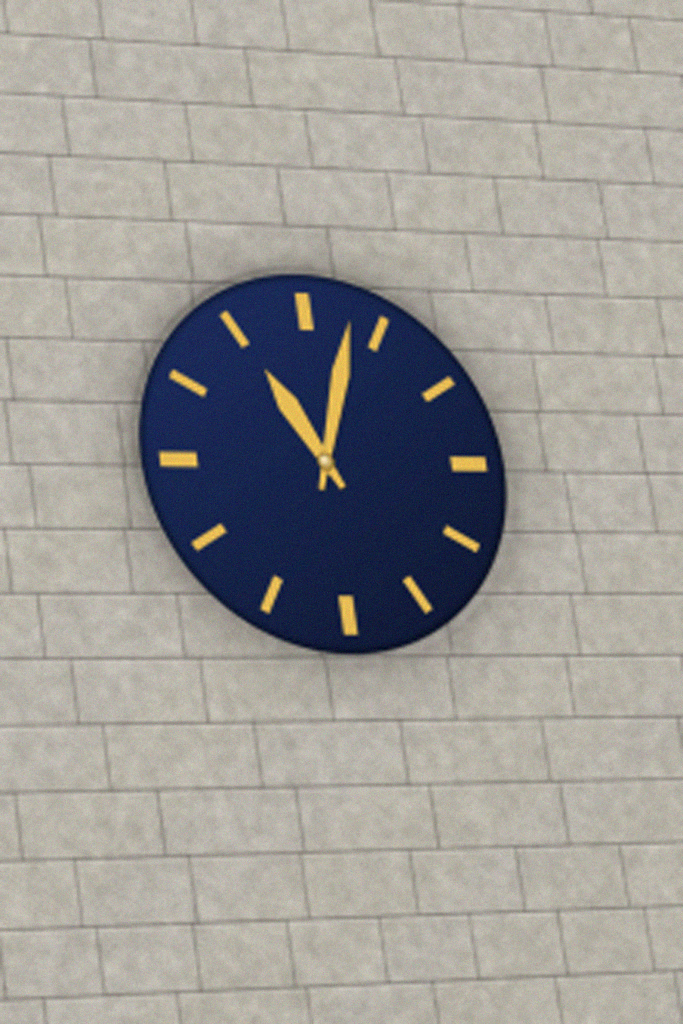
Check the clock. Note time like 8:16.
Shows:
11:03
